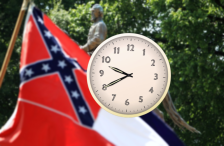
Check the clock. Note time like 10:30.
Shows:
9:40
